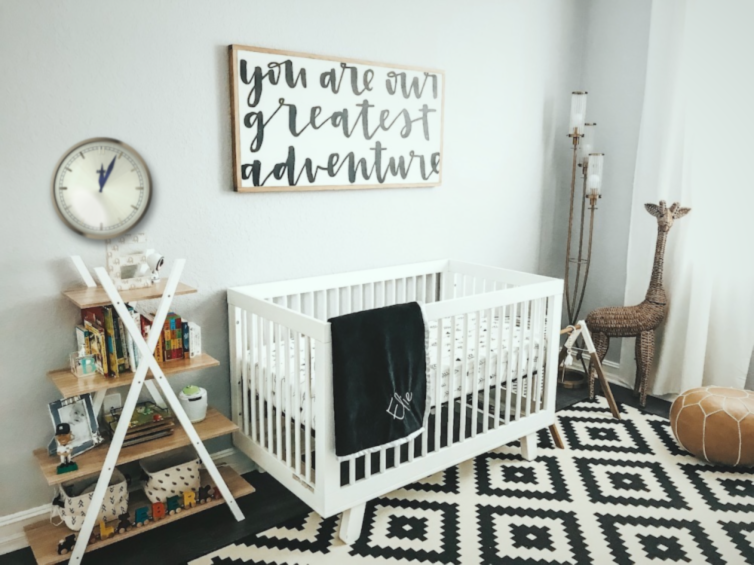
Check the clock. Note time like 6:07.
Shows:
12:04
